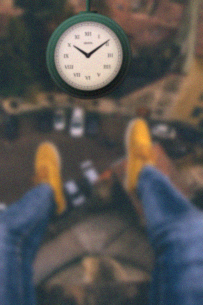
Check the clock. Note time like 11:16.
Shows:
10:09
